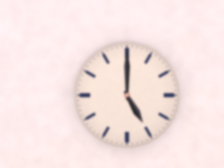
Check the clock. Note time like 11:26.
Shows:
5:00
